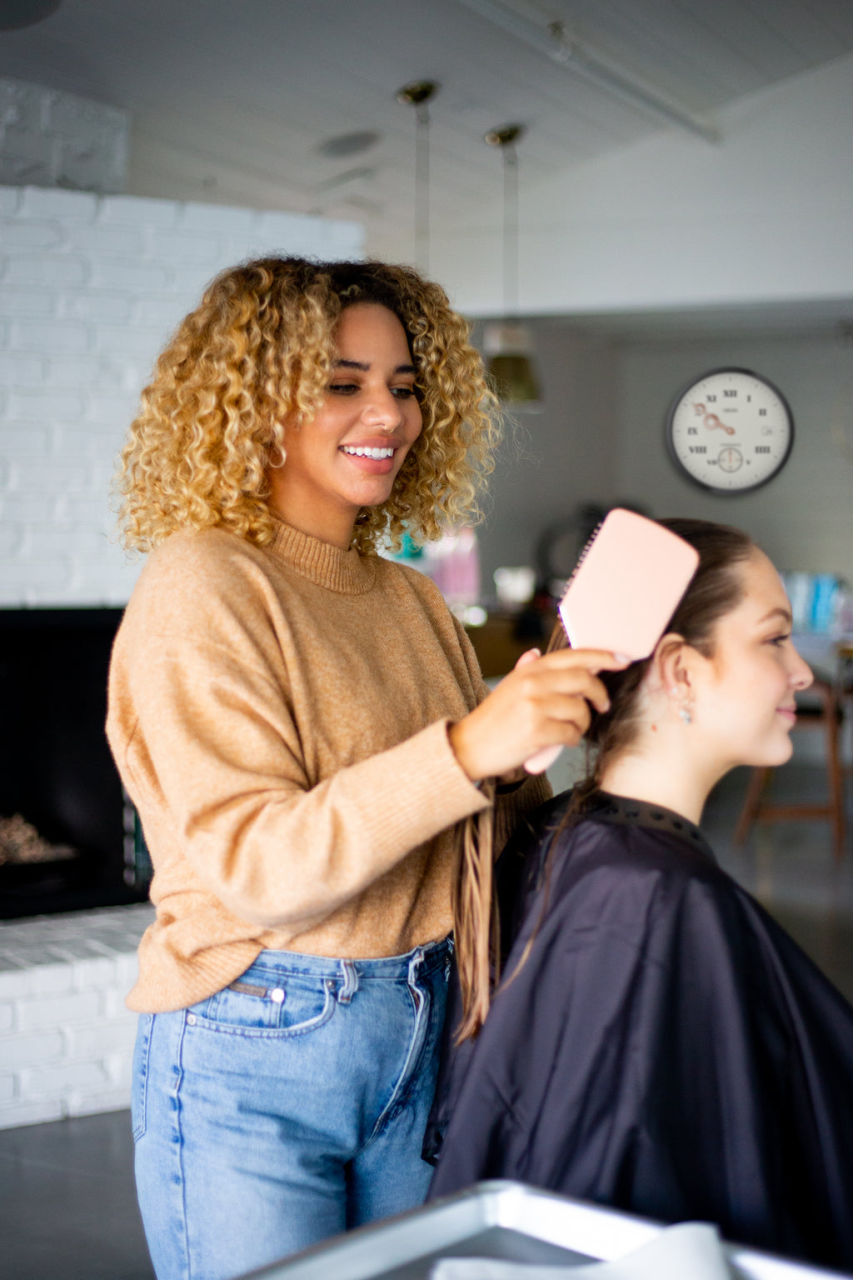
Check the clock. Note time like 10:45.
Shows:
9:51
